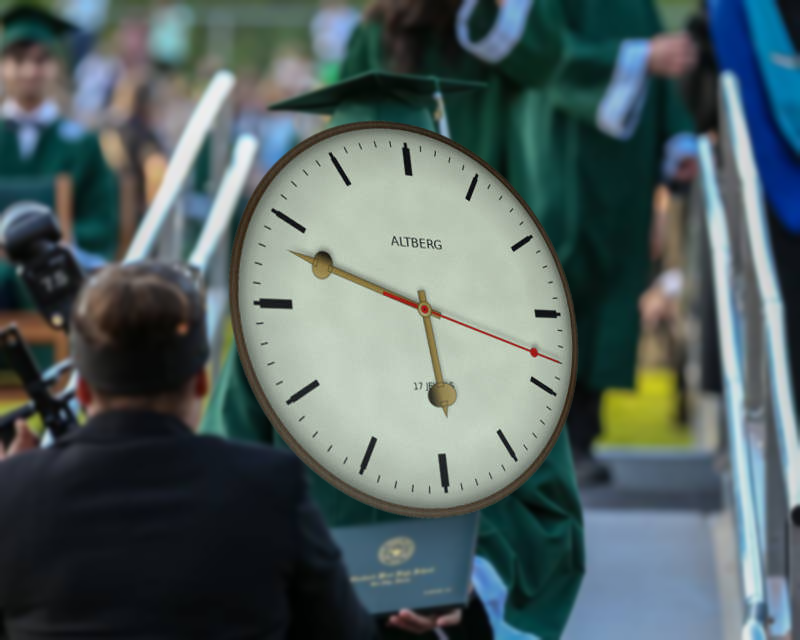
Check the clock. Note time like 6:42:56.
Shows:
5:48:18
